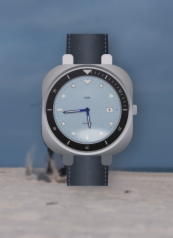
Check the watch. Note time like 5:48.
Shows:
5:44
